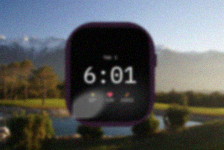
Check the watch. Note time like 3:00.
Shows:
6:01
